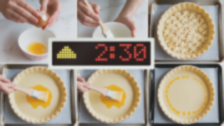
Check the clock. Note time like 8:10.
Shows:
2:30
